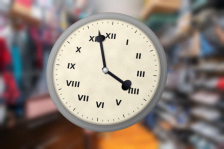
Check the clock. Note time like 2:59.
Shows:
3:57
